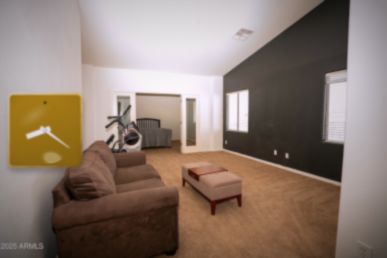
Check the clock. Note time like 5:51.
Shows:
8:21
